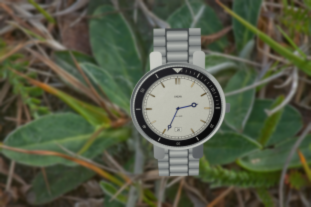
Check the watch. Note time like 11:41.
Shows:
2:34
